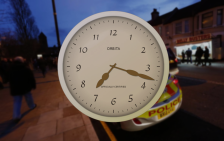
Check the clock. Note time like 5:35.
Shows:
7:18
